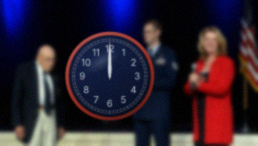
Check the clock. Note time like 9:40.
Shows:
12:00
